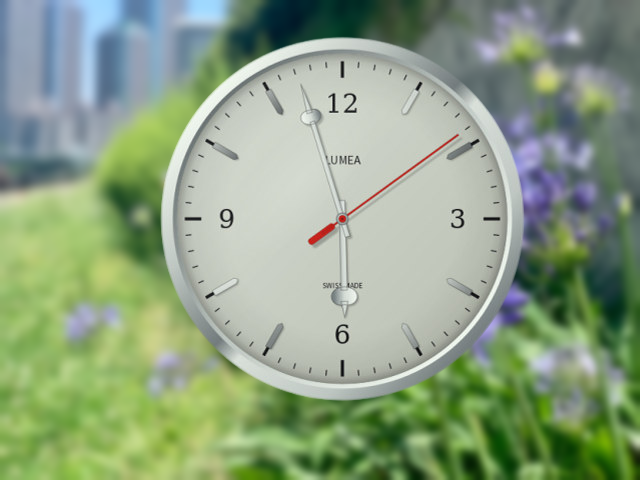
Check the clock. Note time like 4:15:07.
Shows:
5:57:09
